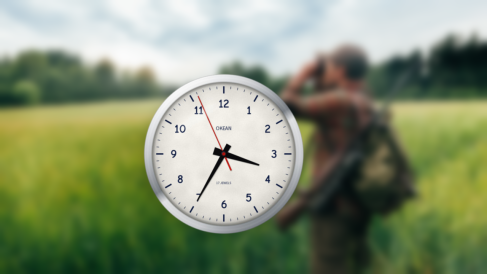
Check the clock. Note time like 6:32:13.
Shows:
3:34:56
